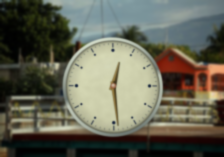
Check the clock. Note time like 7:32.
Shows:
12:29
